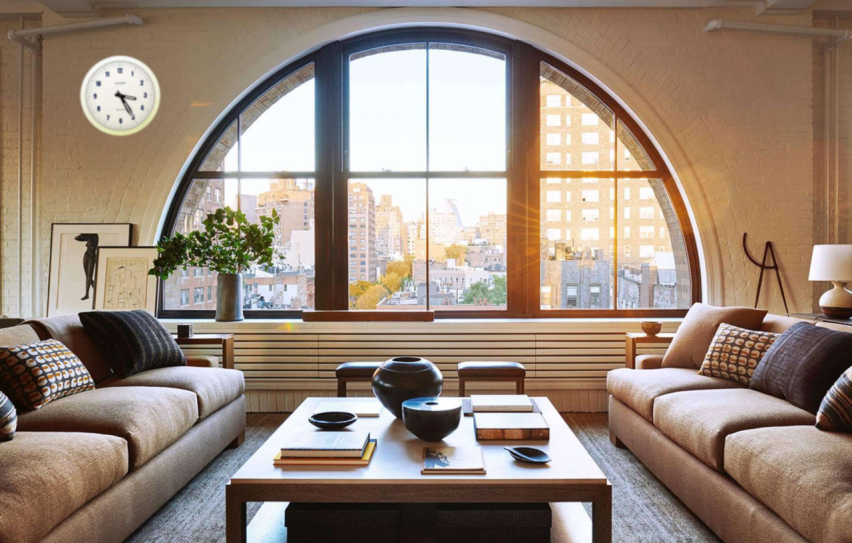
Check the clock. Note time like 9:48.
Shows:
3:25
